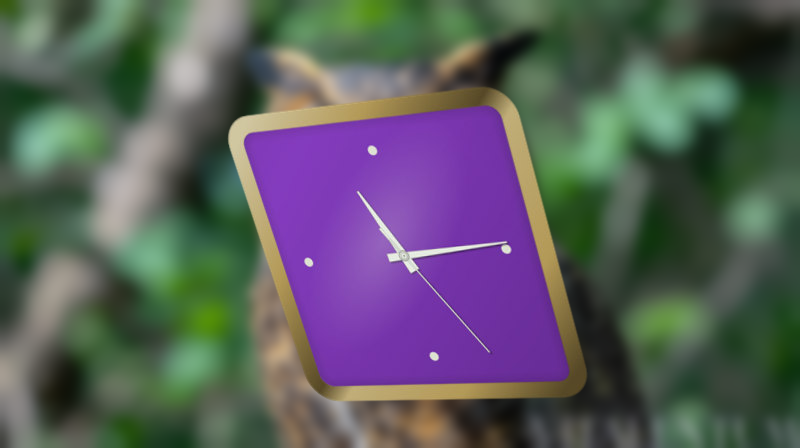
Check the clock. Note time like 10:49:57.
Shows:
11:14:25
